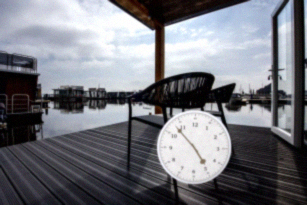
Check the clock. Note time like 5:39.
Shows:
4:53
